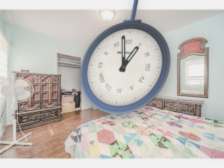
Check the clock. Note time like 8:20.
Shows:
12:58
